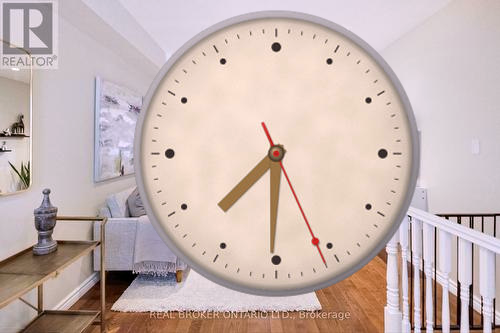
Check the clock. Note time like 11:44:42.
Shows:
7:30:26
